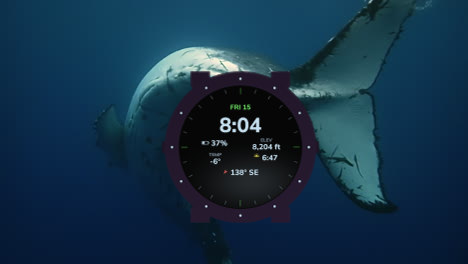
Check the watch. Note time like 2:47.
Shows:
8:04
